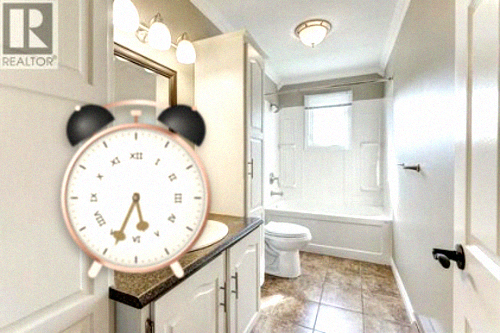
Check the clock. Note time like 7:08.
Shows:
5:34
